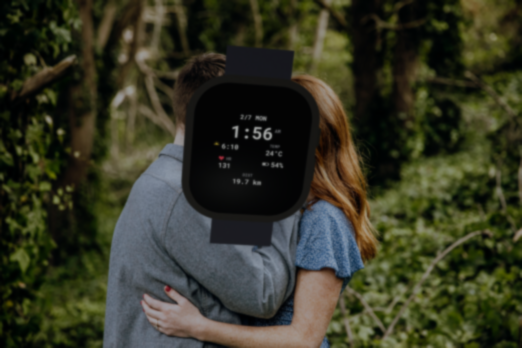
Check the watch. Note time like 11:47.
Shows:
1:56
